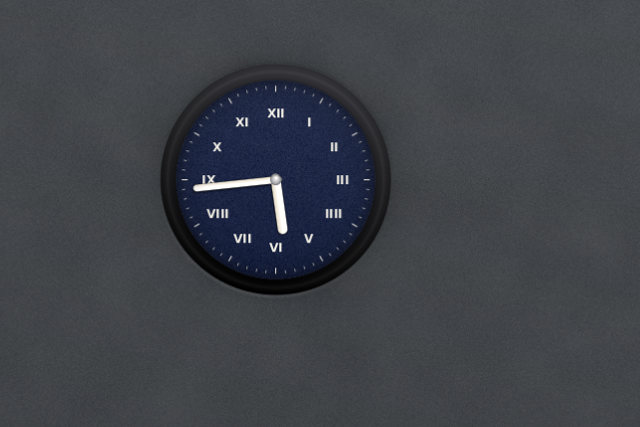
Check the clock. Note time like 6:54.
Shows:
5:44
